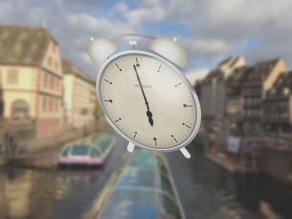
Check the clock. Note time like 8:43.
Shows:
5:59
